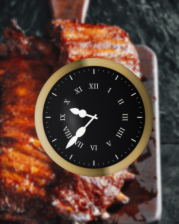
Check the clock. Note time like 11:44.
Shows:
9:37
